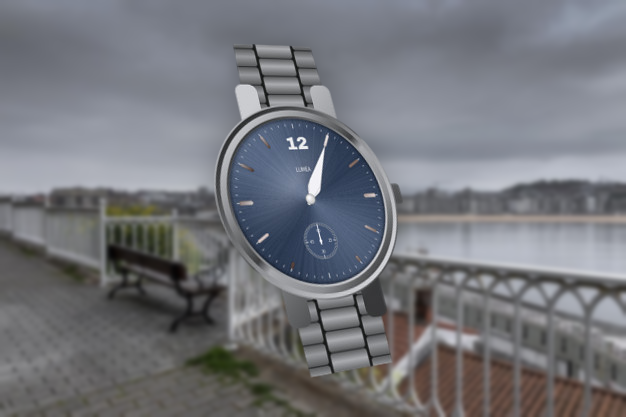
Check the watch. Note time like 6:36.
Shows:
1:05
